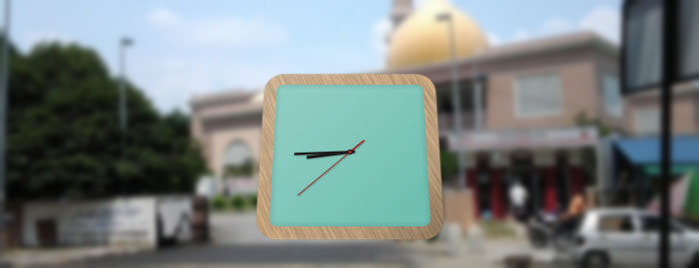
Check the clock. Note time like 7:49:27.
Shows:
8:44:38
